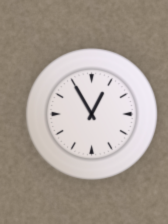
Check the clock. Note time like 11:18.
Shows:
12:55
